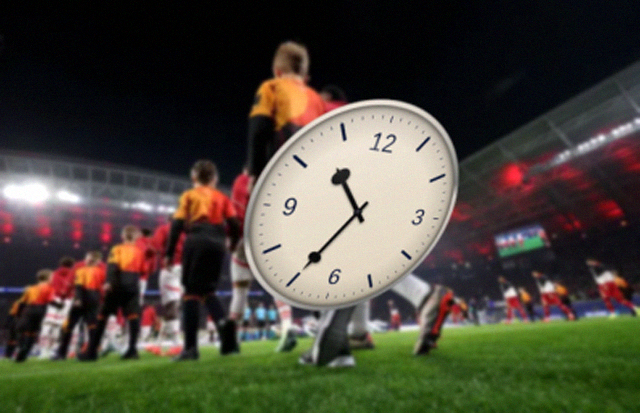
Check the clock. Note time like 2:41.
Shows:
10:35
